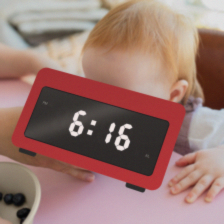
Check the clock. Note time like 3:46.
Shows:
6:16
